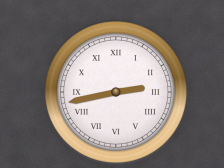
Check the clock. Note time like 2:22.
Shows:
2:43
